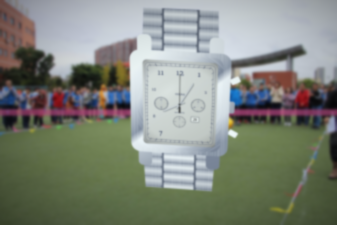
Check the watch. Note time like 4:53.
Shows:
8:05
